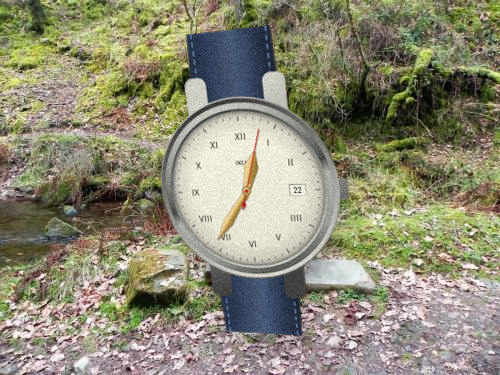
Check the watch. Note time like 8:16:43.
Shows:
12:36:03
